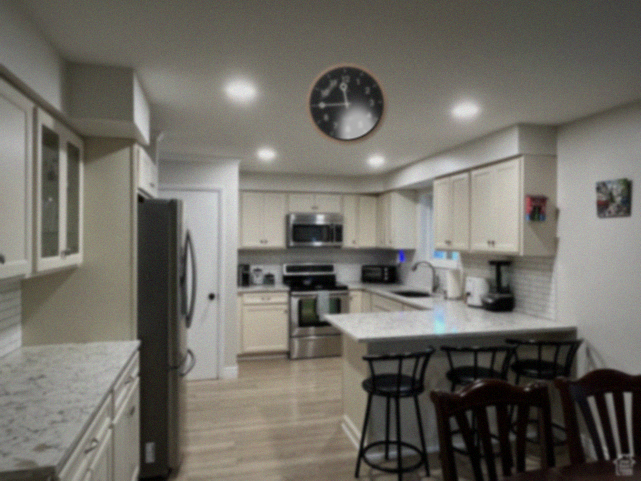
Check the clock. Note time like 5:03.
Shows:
11:45
